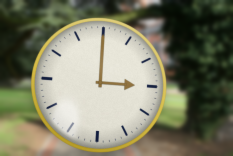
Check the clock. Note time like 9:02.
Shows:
3:00
